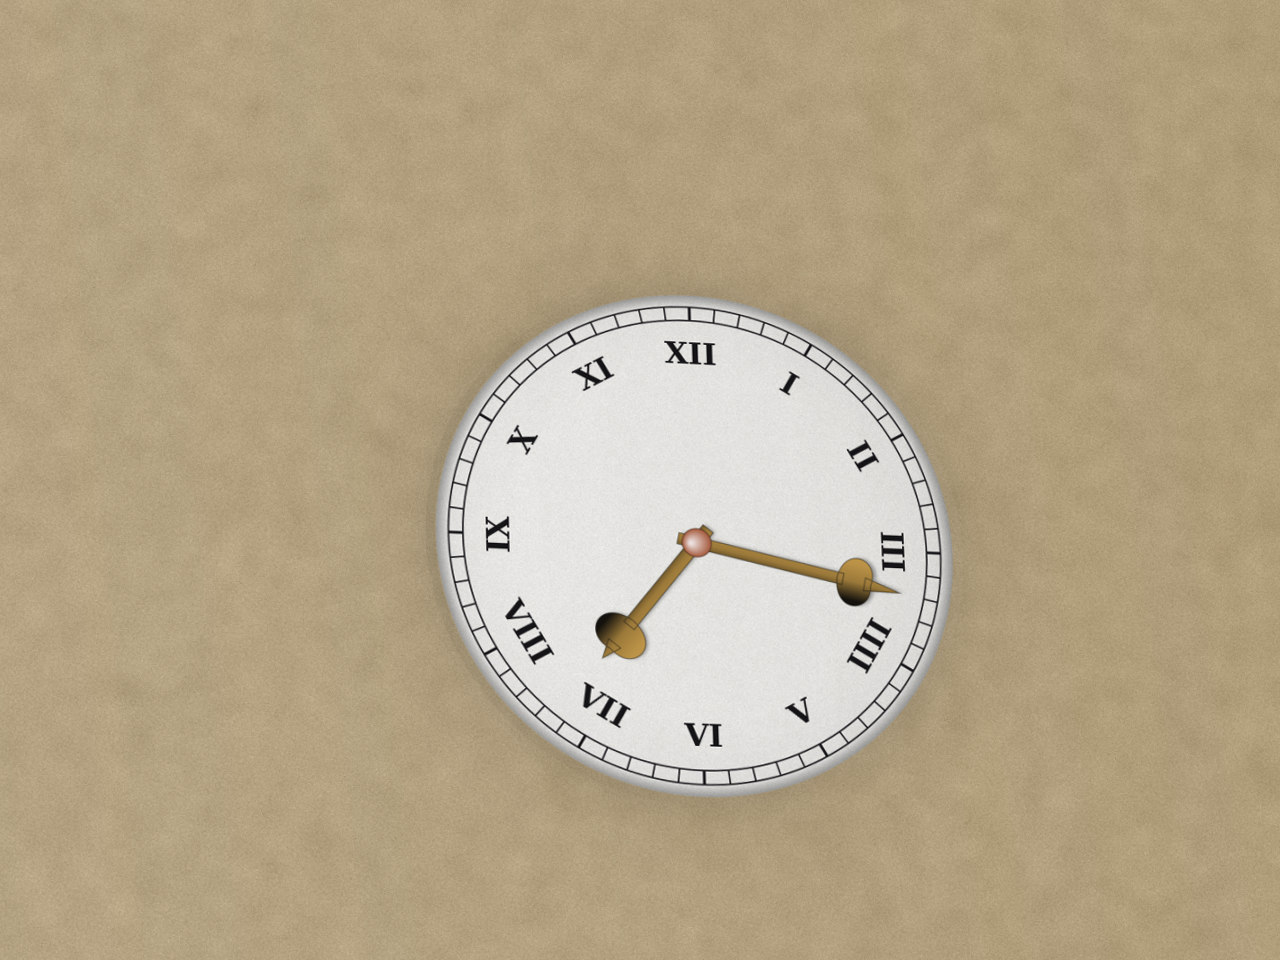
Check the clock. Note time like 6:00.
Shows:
7:17
